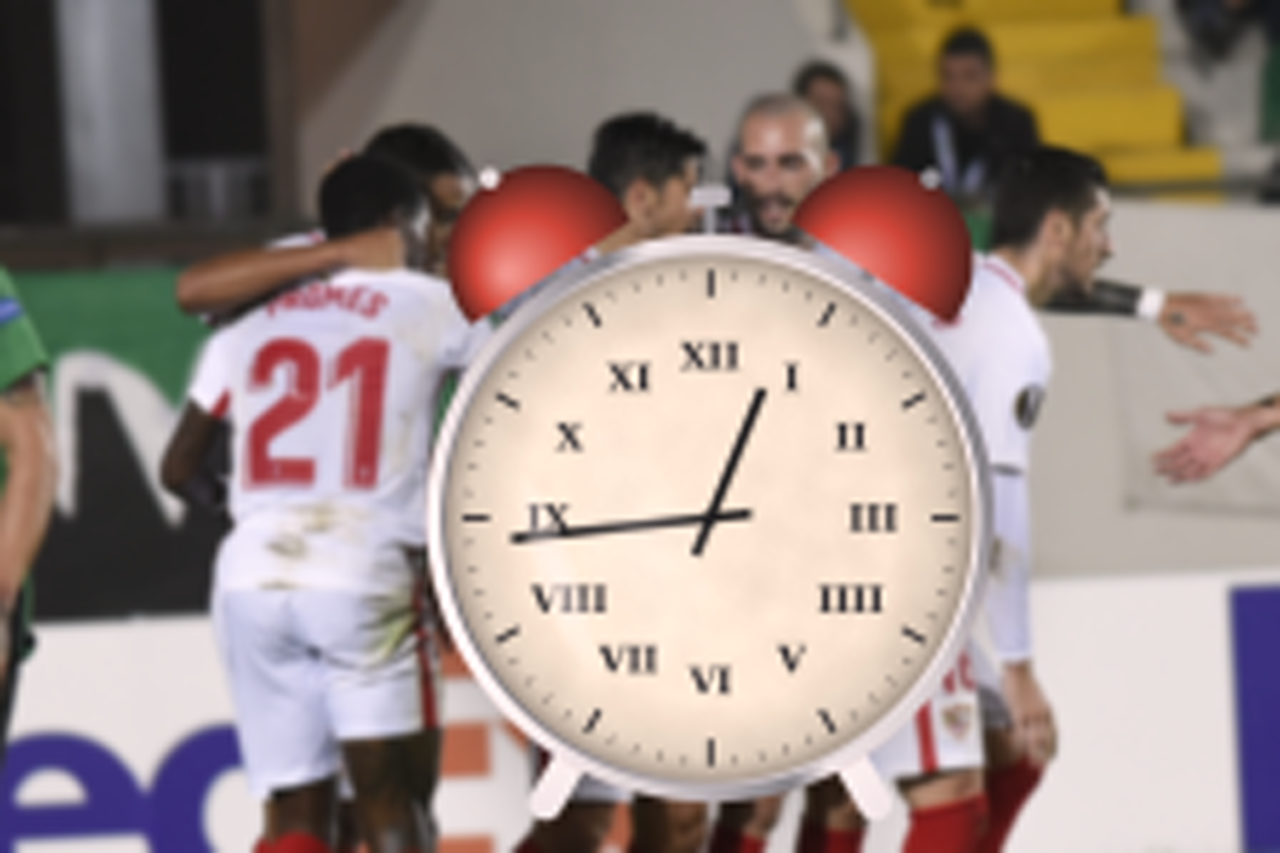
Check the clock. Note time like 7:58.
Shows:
12:44
